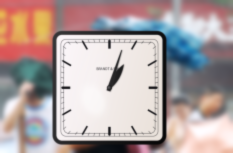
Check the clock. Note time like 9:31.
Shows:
1:03
